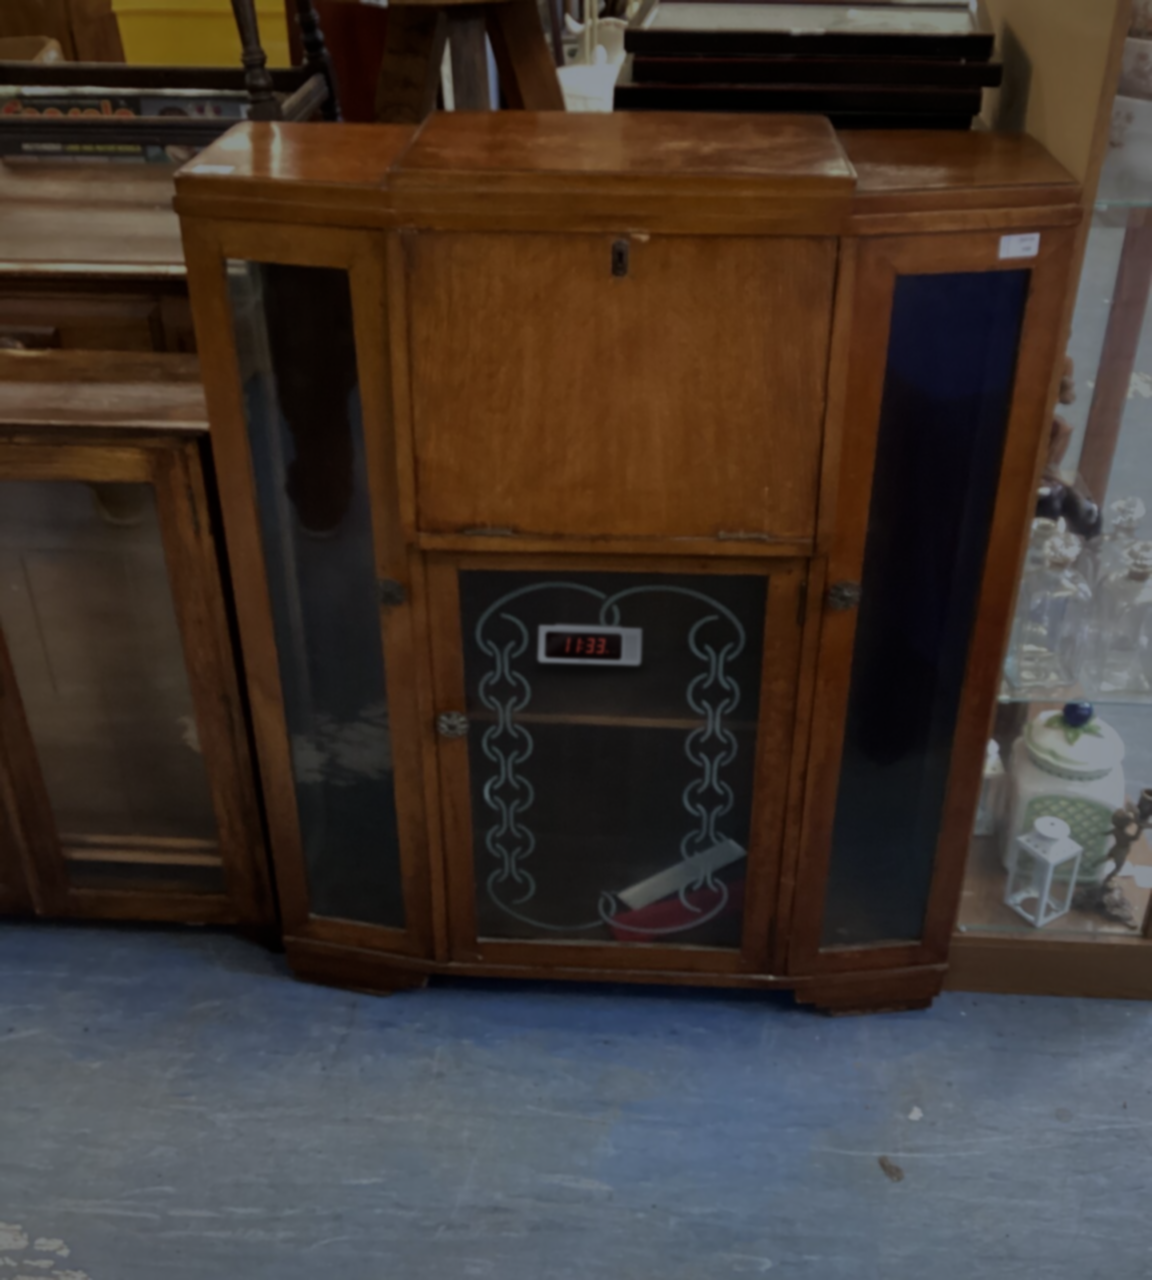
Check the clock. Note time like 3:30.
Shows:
11:33
